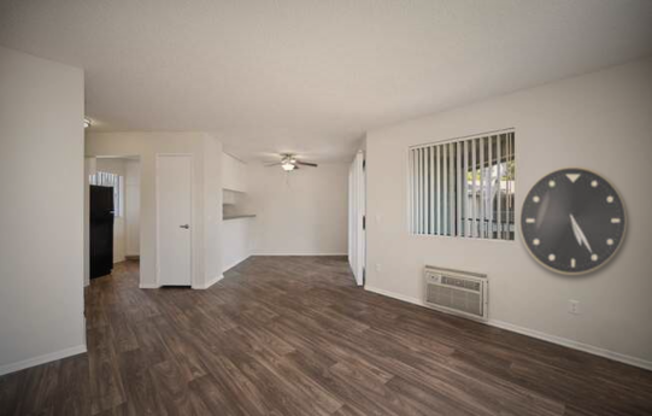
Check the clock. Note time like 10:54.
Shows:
5:25
